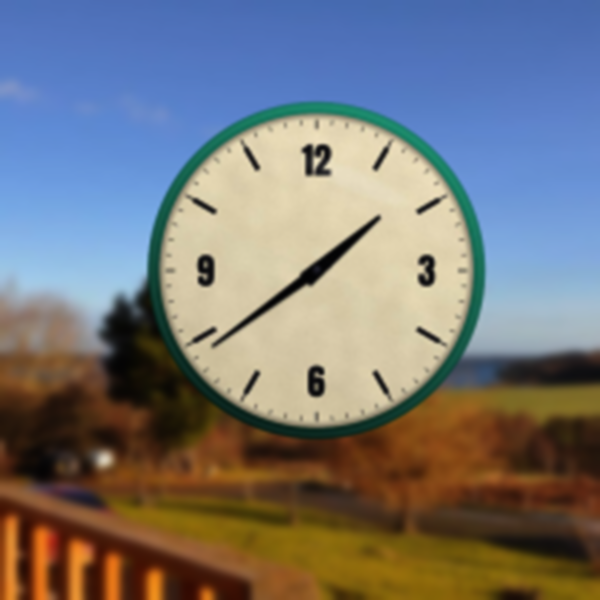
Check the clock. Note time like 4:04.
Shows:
1:39
